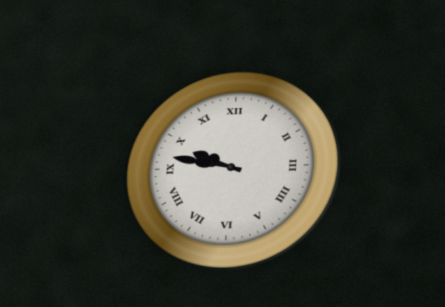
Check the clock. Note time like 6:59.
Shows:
9:47
